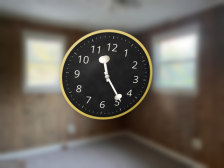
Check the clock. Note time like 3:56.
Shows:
11:24
